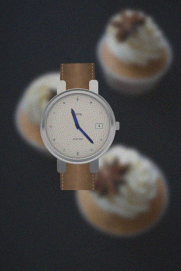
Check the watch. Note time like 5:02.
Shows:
11:23
